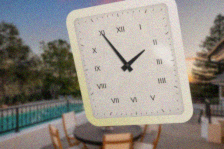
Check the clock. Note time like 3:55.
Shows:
1:55
